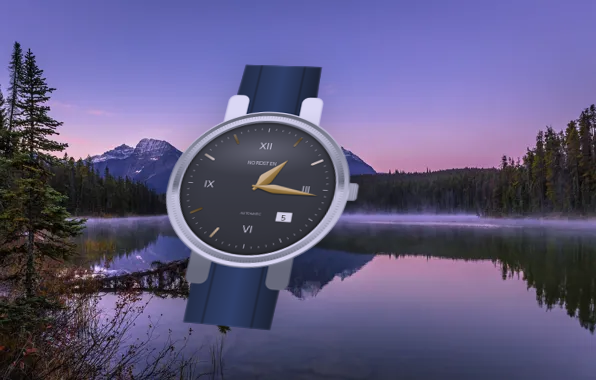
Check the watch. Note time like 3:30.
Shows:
1:16
